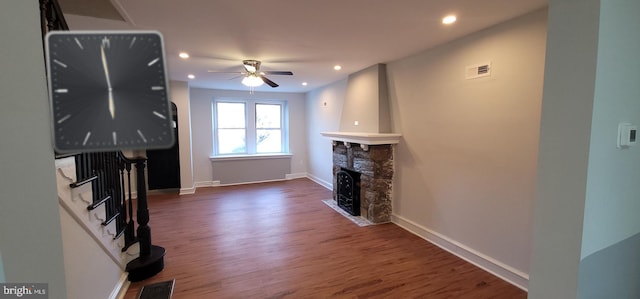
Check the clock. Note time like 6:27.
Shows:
5:59
